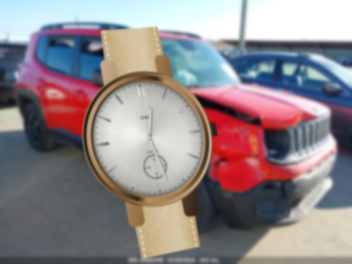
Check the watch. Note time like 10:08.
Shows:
12:28
